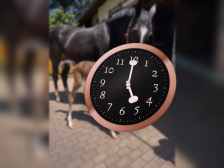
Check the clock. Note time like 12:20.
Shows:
5:00
